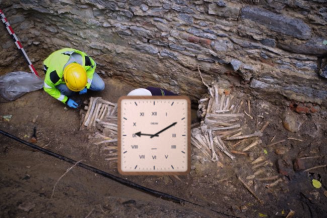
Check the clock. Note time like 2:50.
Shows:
9:10
